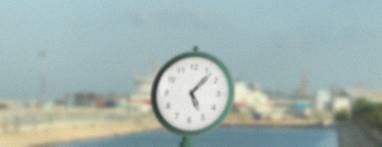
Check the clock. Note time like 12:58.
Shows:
5:07
